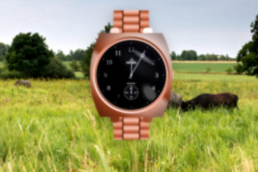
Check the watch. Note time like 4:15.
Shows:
12:05
